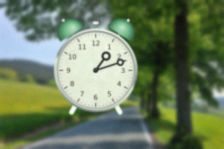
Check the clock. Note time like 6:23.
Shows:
1:12
